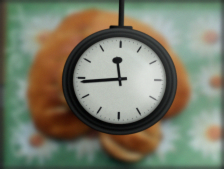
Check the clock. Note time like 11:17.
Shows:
11:44
